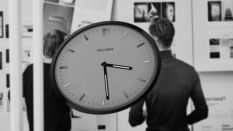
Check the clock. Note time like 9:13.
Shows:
3:29
